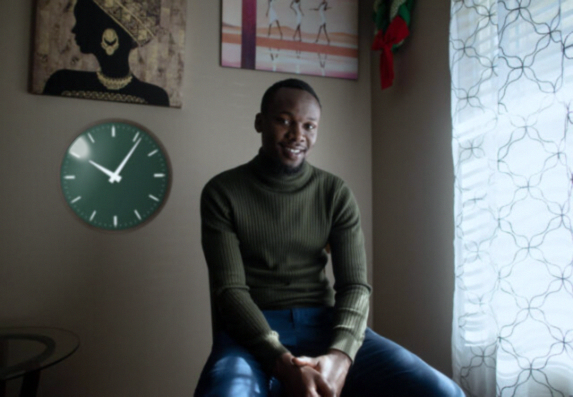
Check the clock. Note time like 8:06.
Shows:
10:06
